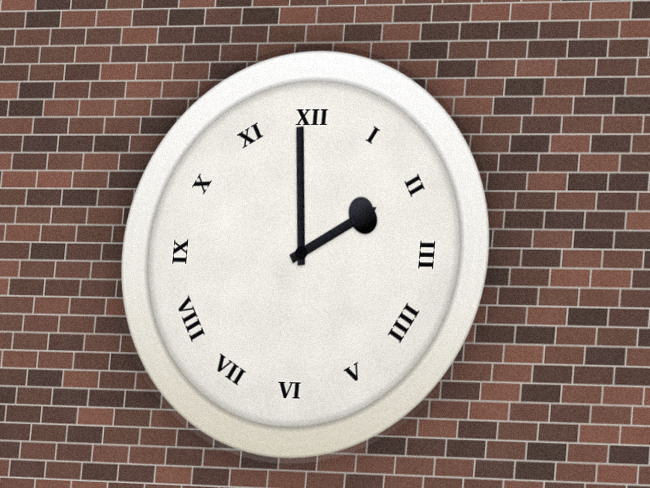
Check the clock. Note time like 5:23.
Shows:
1:59
